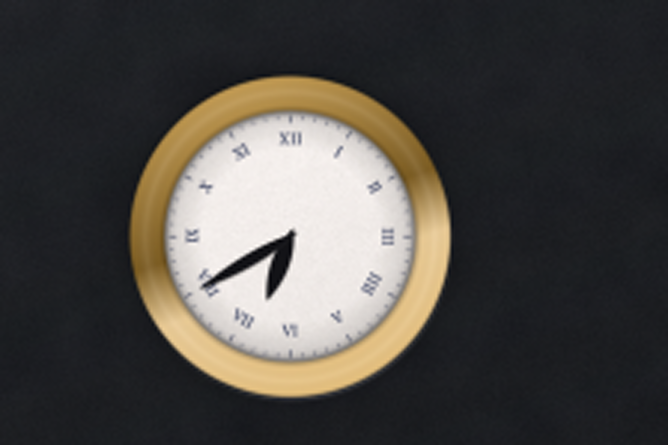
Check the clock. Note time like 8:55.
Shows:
6:40
